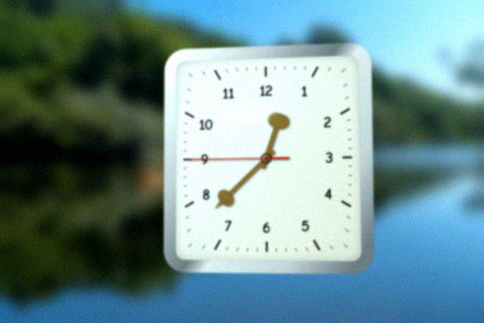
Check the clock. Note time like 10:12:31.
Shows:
12:37:45
